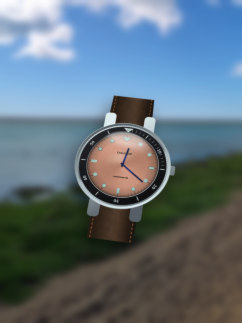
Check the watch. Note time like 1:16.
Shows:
12:21
